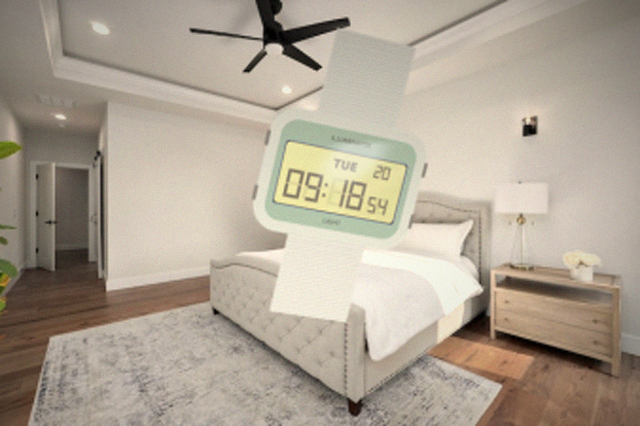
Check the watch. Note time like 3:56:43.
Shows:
9:18:54
